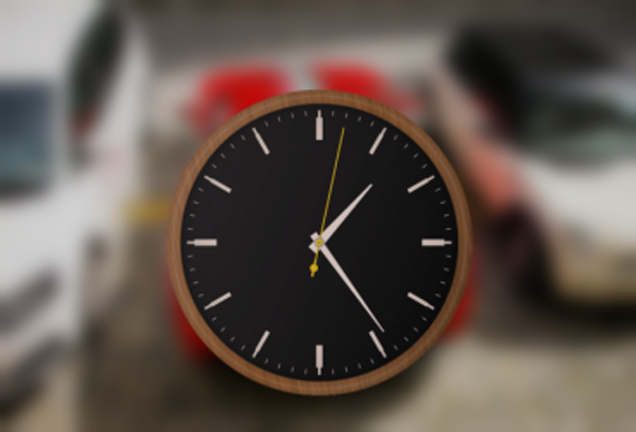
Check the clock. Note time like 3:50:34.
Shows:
1:24:02
